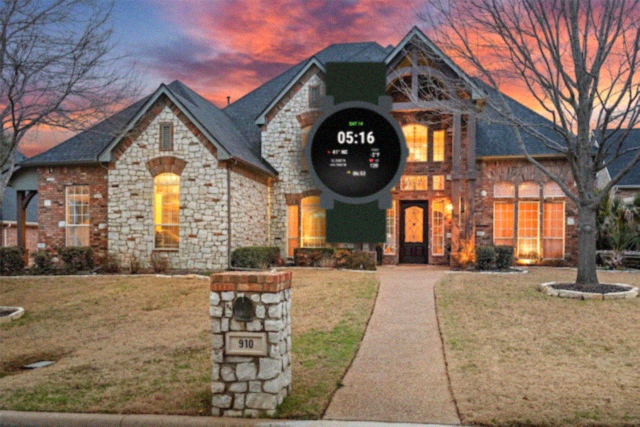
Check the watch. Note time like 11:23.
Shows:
5:16
